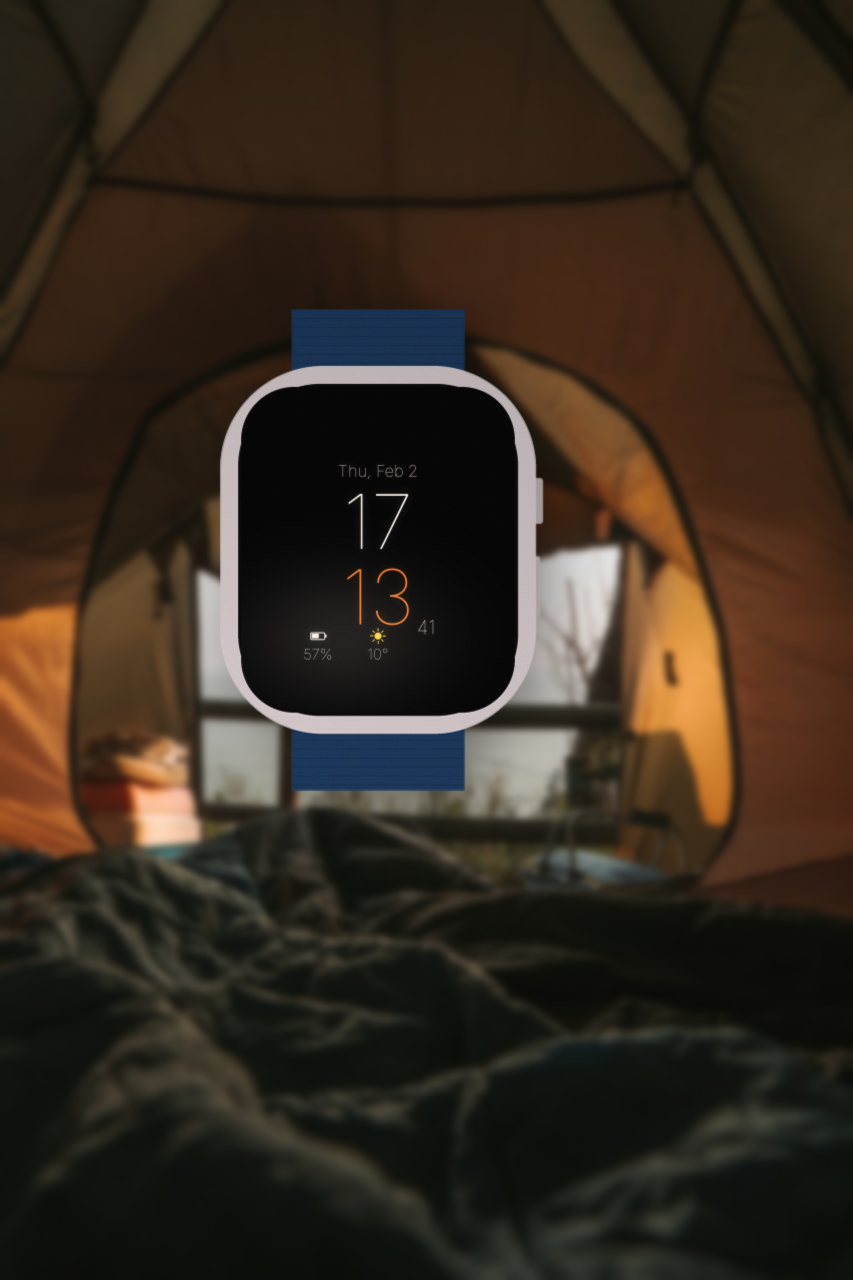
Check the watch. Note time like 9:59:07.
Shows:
17:13:41
